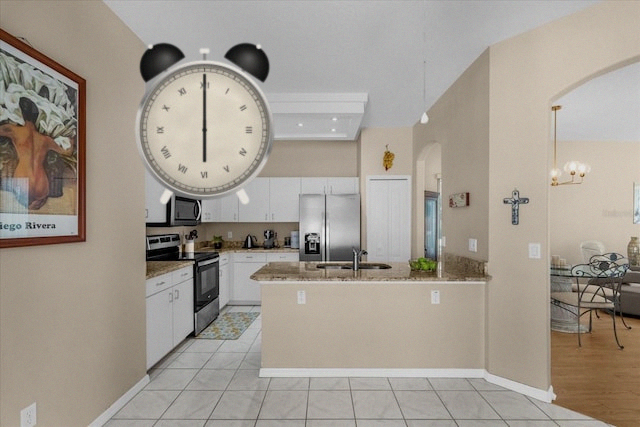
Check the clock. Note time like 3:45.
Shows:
6:00
